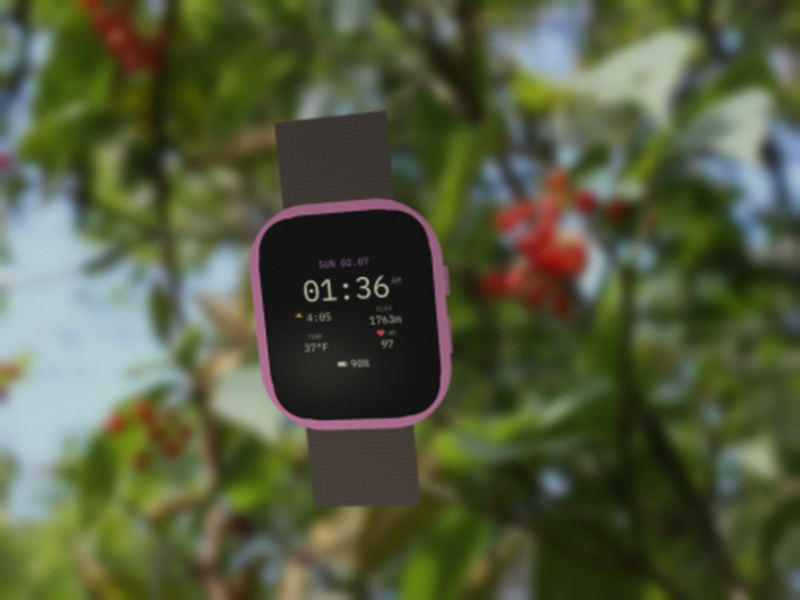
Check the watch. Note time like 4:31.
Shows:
1:36
